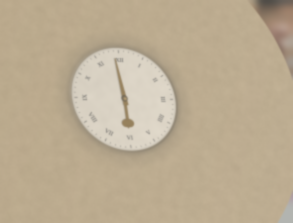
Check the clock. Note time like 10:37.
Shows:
5:59
